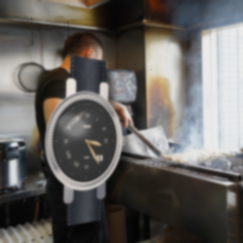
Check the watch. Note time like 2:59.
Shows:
3:24
